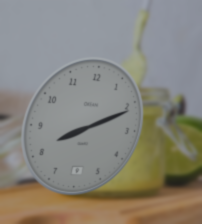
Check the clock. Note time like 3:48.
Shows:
8:11
